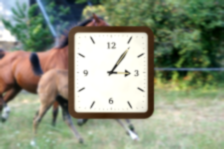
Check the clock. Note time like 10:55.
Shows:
3:06
